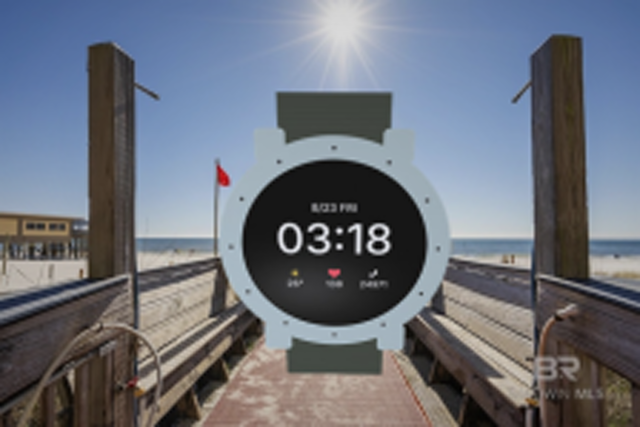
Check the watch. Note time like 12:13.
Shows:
3:18
